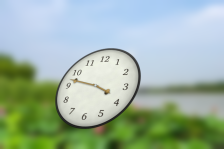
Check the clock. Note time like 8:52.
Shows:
3:47
